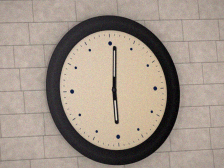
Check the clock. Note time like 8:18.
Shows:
6:01
